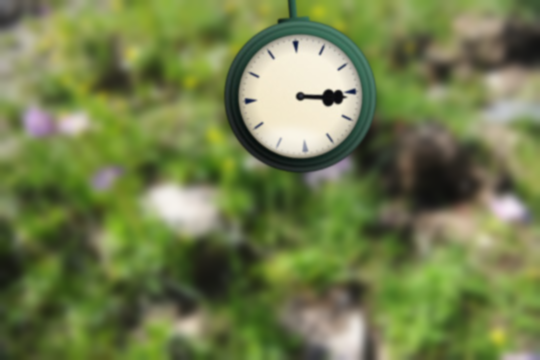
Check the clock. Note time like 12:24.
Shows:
3:16
